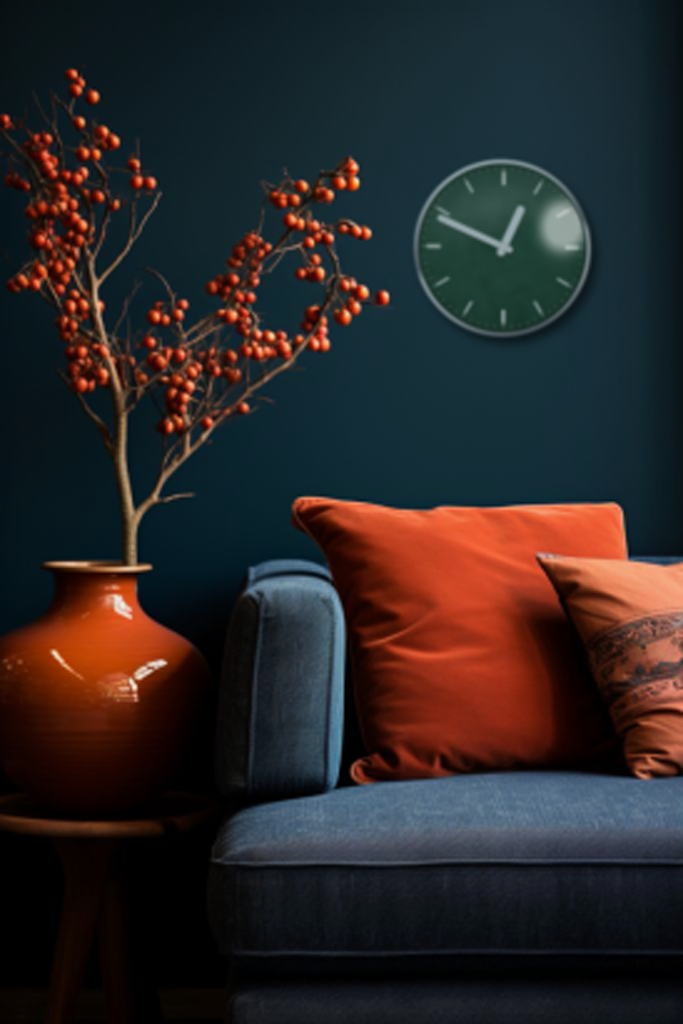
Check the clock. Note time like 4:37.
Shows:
12:49
